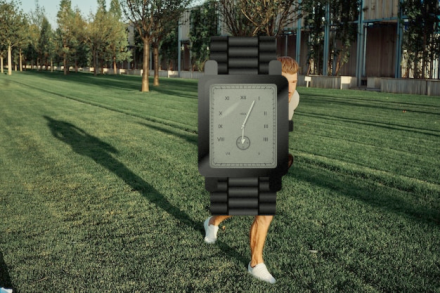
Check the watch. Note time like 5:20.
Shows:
6:04
